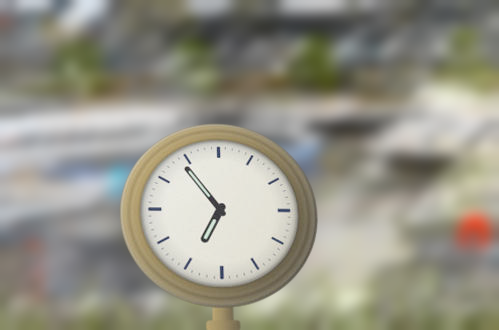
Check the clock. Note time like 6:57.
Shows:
6:54
